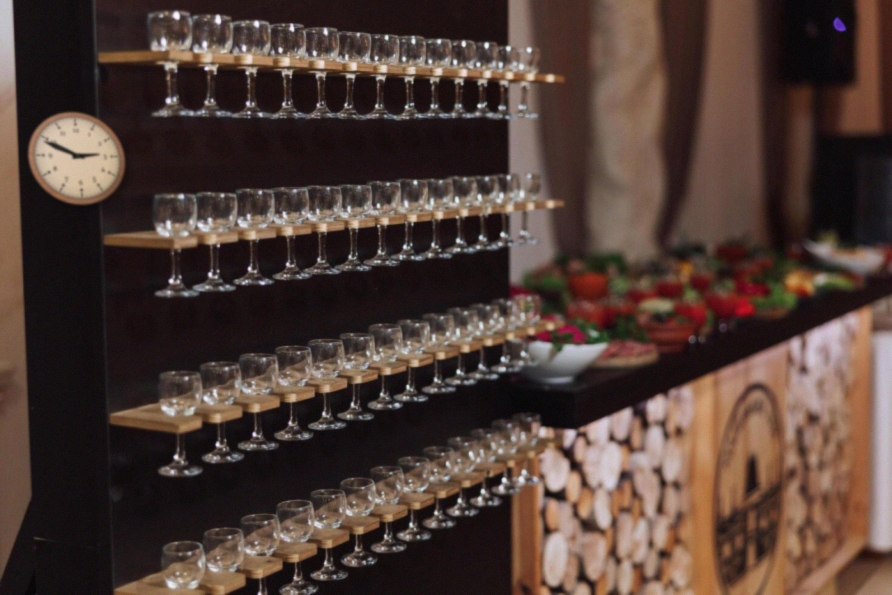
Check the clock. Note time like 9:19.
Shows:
2:49
